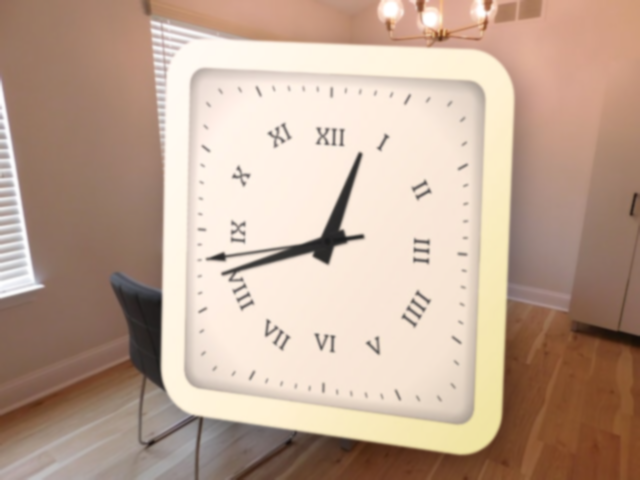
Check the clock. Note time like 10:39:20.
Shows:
12:41:43
